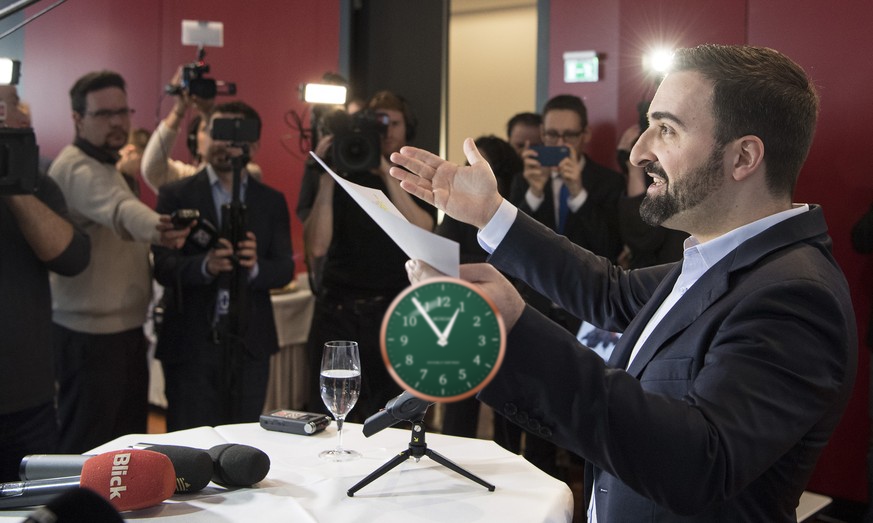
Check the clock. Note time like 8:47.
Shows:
12:54
